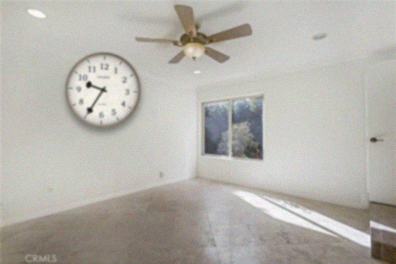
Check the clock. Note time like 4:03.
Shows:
9:35
